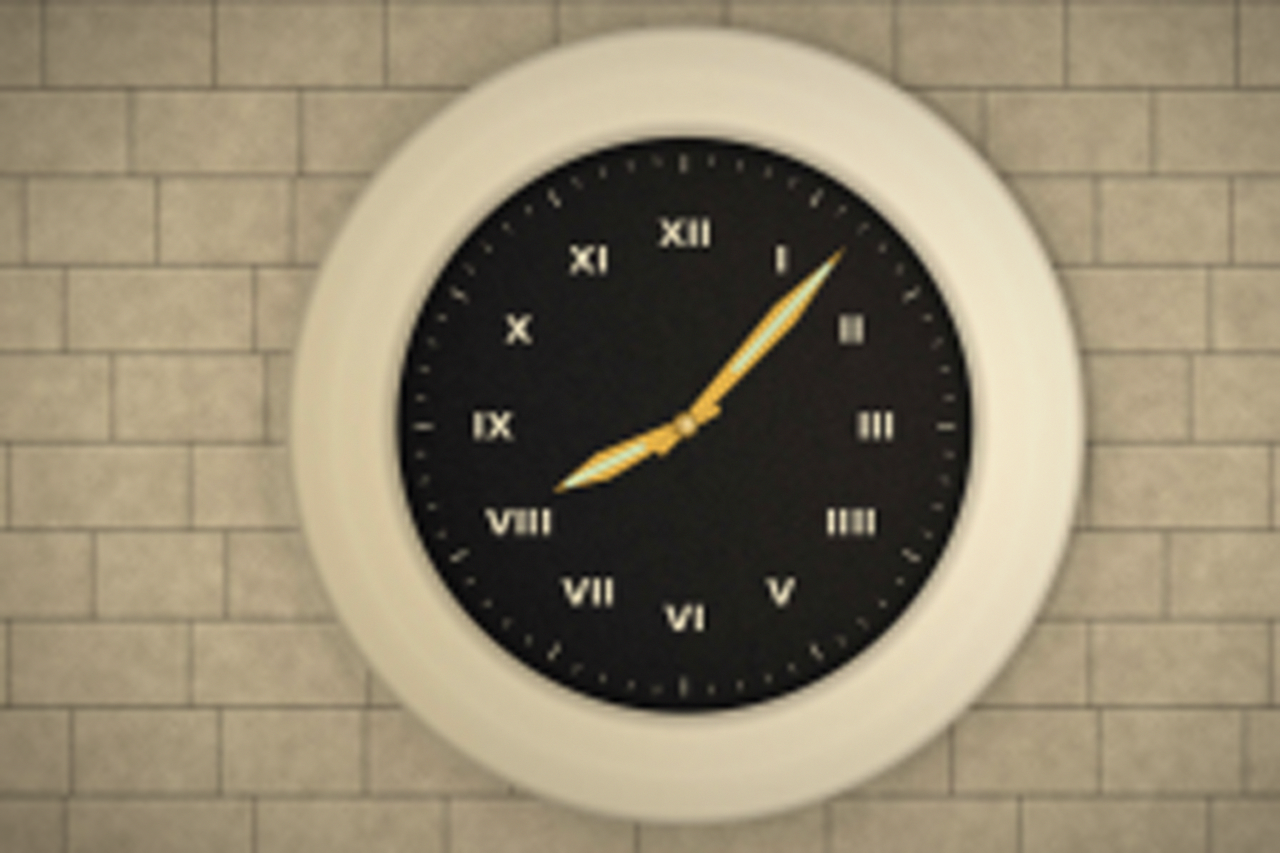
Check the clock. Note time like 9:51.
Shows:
8:07
